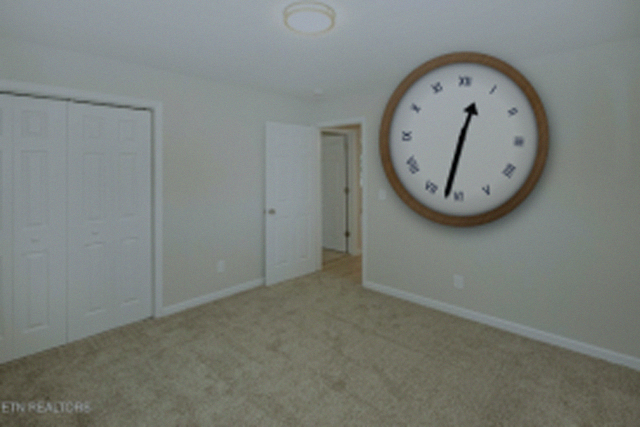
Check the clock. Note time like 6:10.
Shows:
12:32
